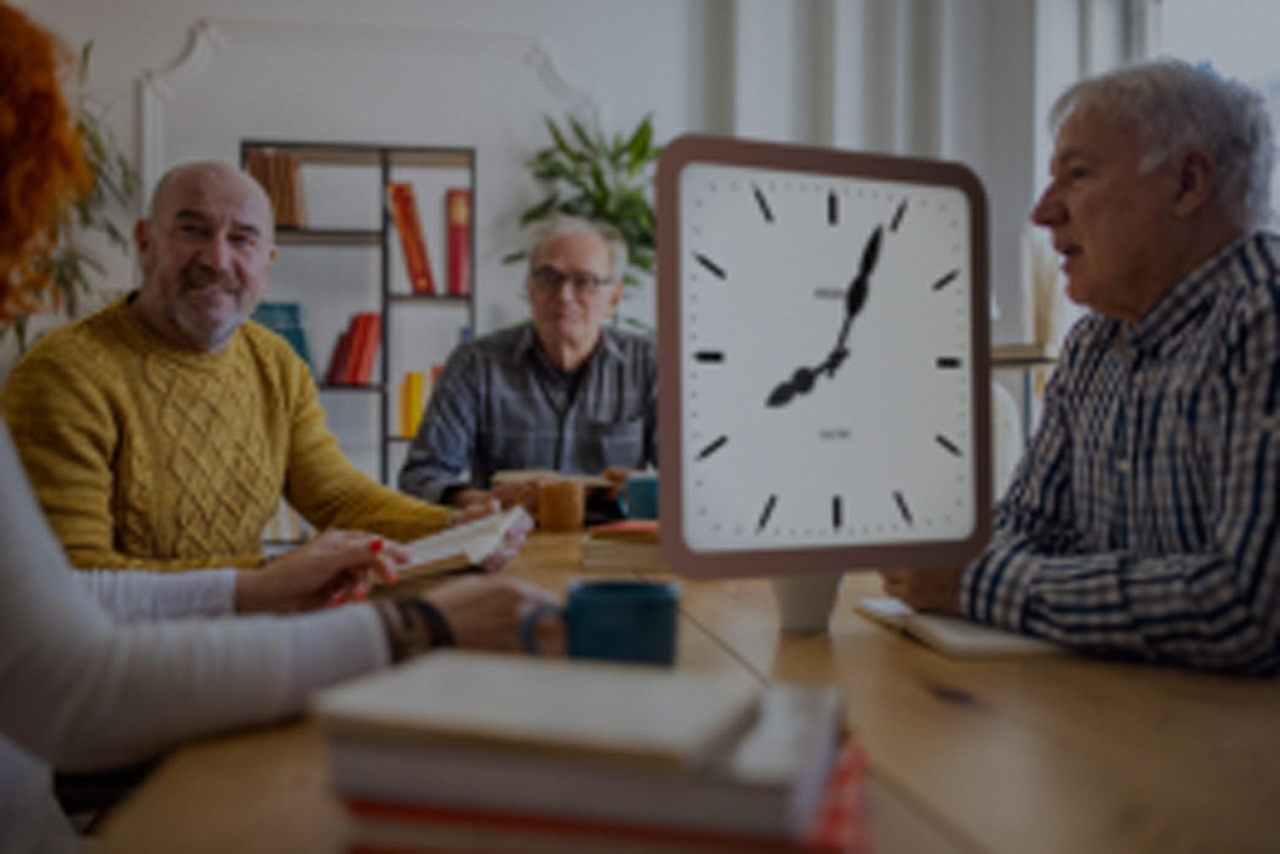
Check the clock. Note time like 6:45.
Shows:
8:04
